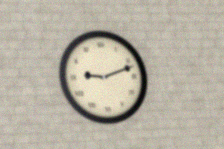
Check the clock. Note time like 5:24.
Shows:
9:12
